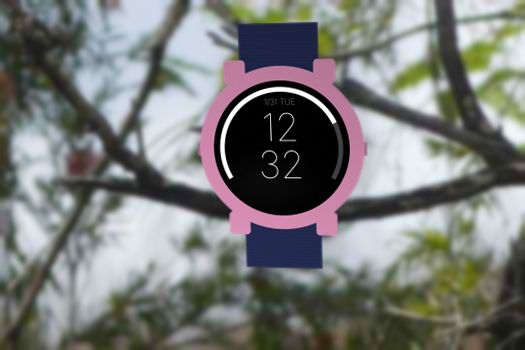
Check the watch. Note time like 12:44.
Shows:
12:32
